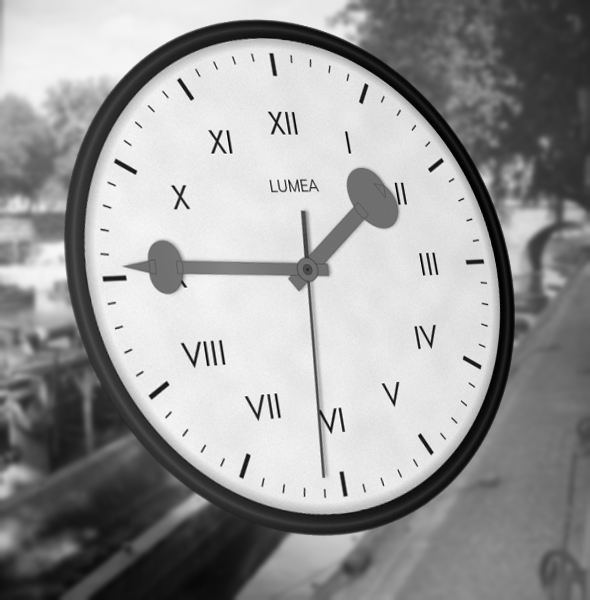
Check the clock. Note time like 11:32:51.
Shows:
1:45:31
